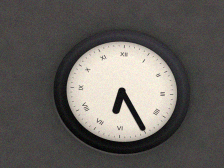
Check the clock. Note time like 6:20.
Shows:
6:25
